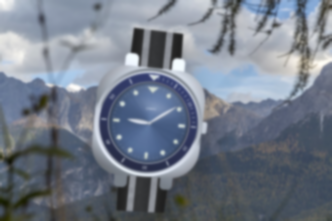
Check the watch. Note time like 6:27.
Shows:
9:09
